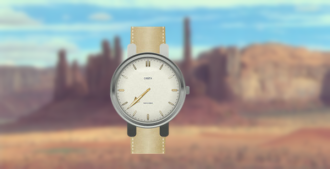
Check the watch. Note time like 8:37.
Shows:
7:38
